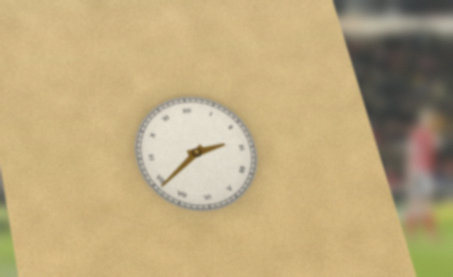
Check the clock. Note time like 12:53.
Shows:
2:39
